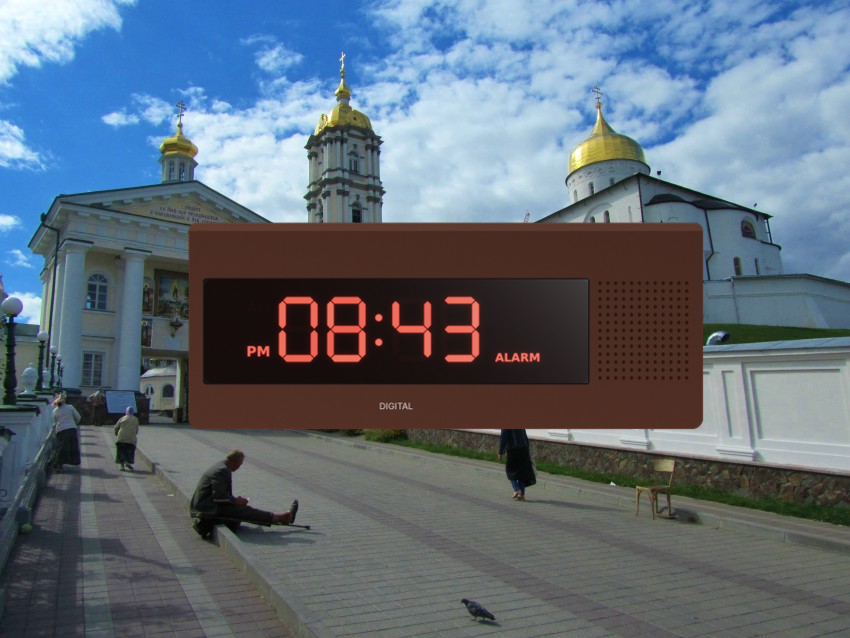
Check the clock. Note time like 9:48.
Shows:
8:43
